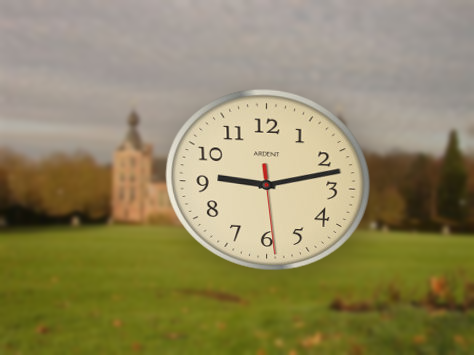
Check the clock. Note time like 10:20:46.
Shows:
9:12:29
